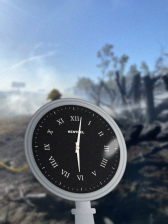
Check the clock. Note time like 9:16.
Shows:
6:02
